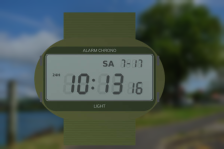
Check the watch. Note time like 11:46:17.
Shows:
10:13:16
